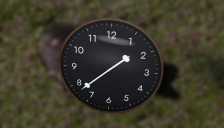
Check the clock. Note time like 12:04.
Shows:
1:38
